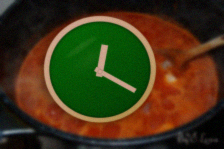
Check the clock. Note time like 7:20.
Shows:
12:20
